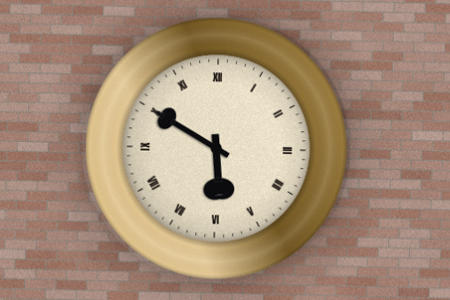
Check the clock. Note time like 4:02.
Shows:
5:50
